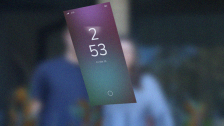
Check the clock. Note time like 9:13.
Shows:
2:53
